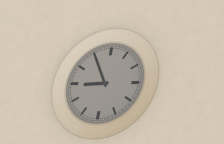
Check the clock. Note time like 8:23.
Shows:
8:55
